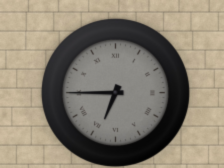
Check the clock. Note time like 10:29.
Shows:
6:45
